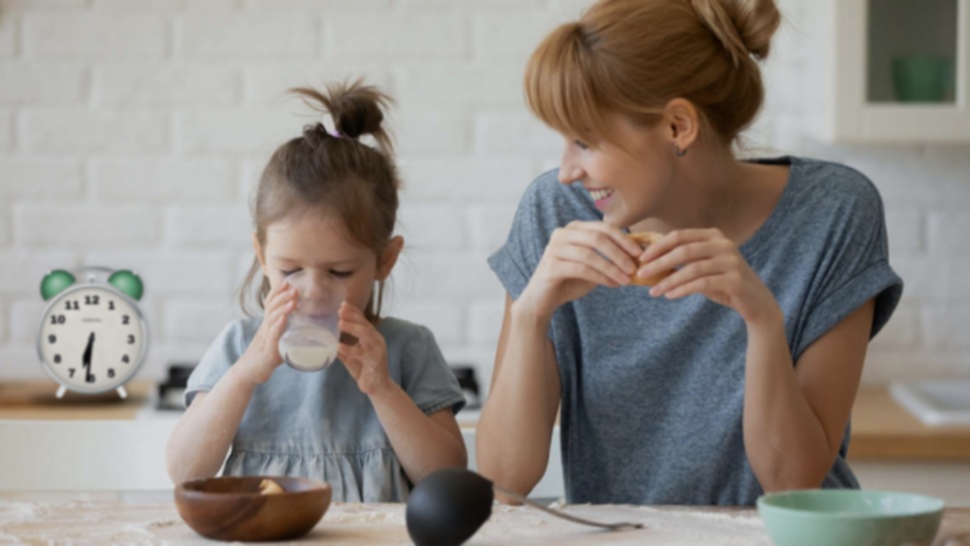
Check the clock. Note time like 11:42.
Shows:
6:31
